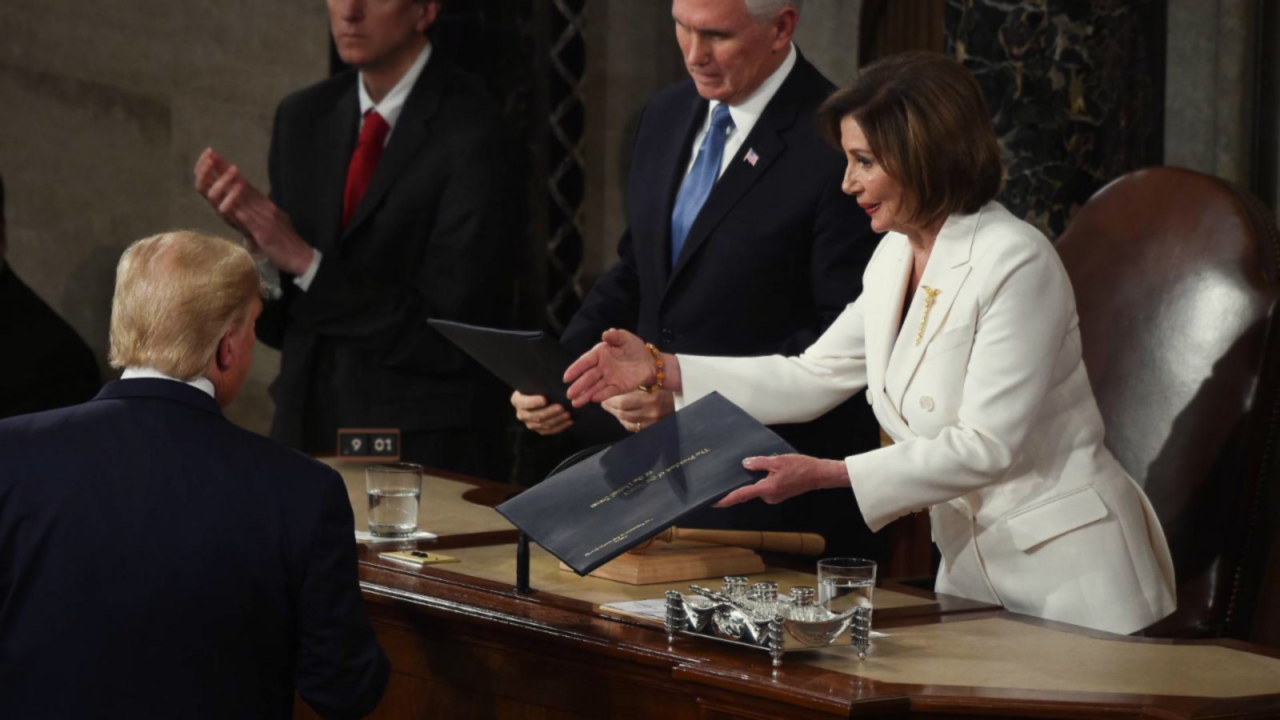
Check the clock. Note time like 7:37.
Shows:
9:01
